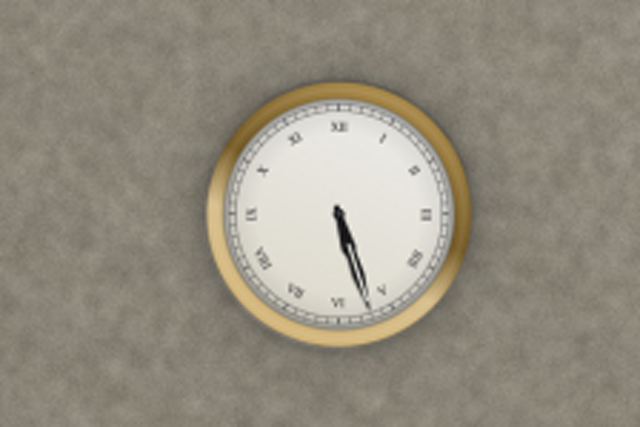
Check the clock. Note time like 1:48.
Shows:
5:27
